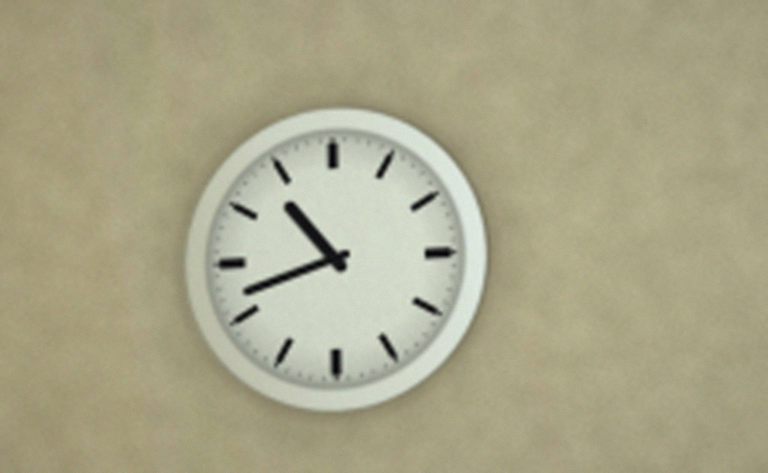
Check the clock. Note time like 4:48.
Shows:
10:42
